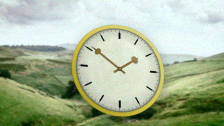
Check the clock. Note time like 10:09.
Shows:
1:51
